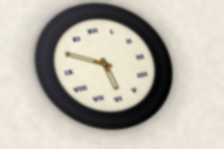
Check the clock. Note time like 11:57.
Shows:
5:50
